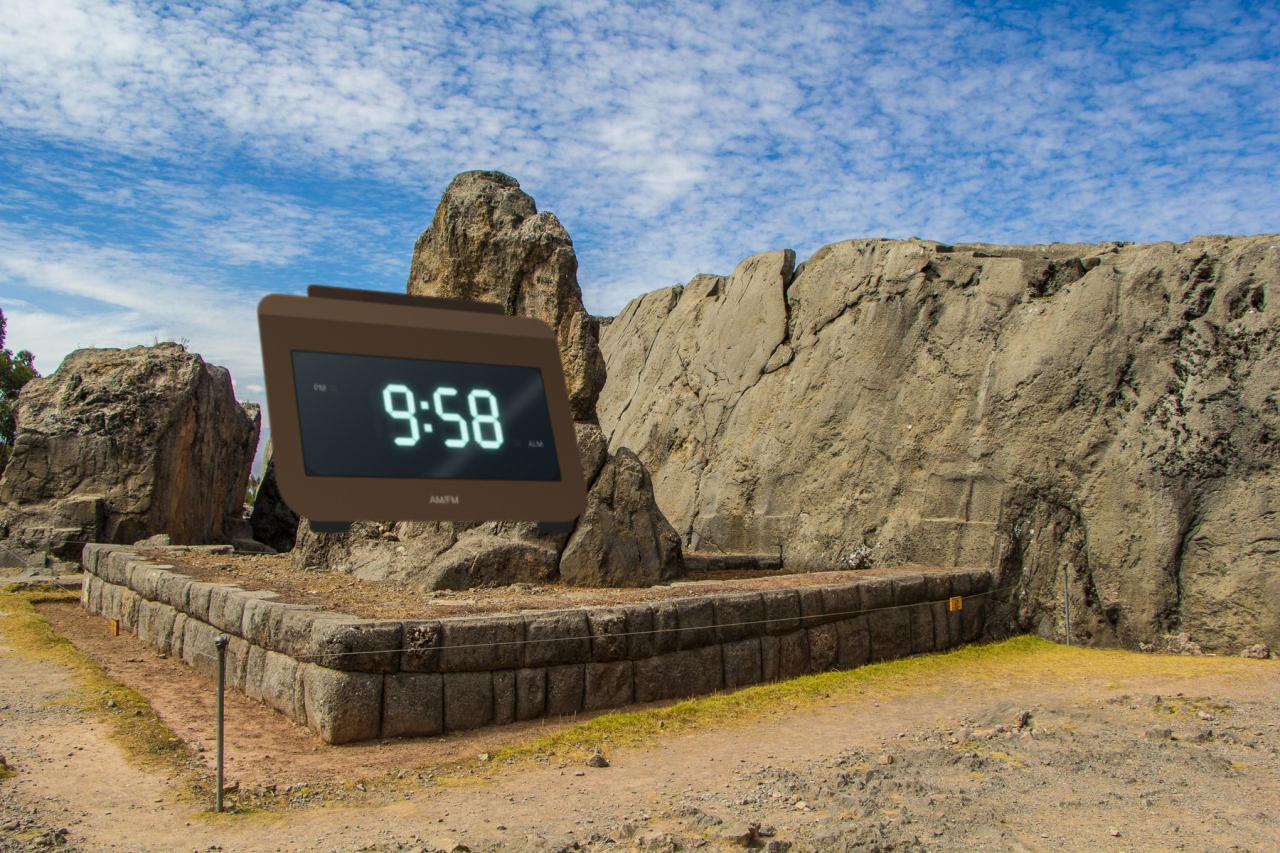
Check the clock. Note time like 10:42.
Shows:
9:58
